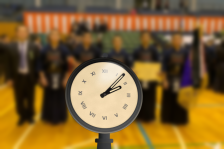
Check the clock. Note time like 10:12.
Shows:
2:07
